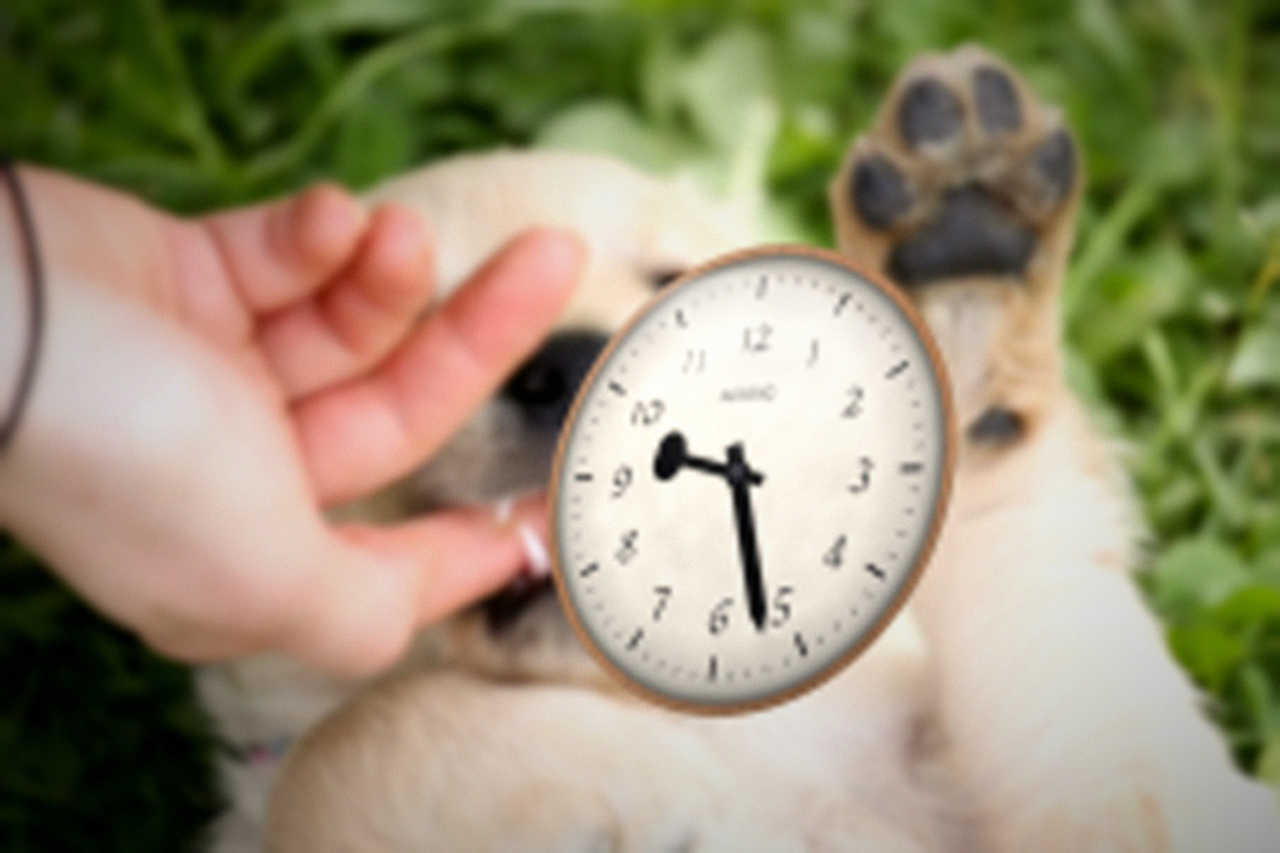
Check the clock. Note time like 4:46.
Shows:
9:27
